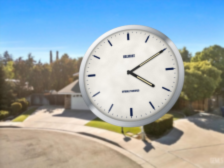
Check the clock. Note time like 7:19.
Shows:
4:10
